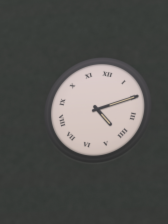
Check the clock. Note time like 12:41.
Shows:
4:10
